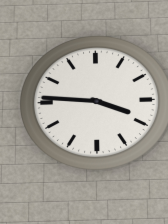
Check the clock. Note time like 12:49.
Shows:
3:46
